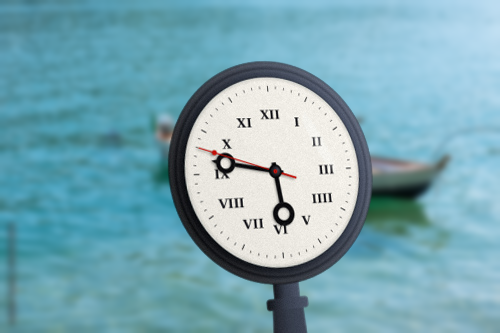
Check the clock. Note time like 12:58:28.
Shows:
5:46:48
